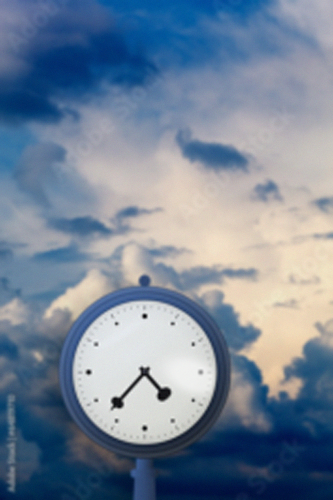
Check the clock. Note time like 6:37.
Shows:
4:37
